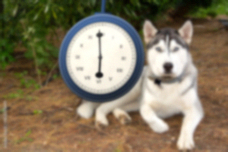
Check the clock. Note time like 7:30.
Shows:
5:59
